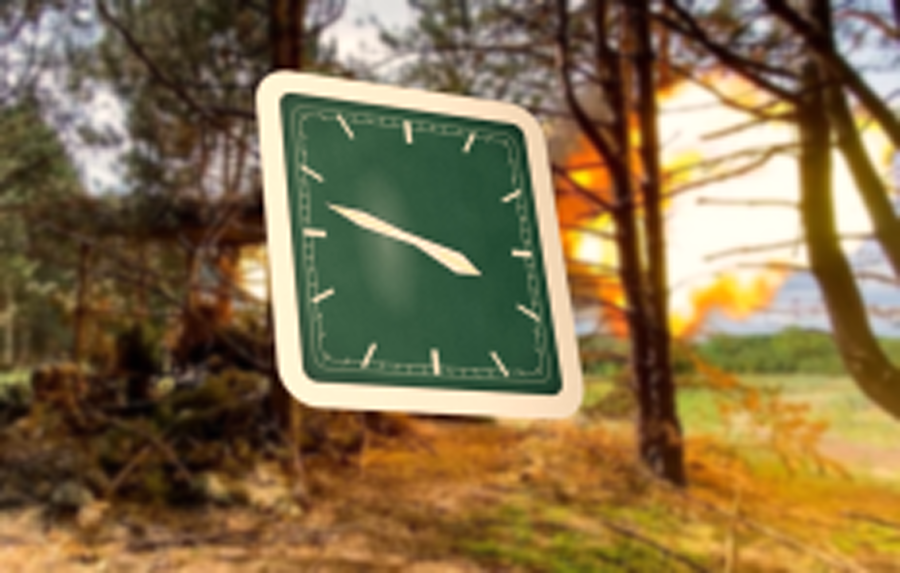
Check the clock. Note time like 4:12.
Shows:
3:48
